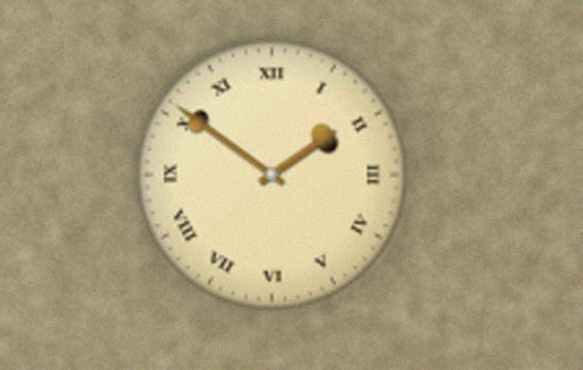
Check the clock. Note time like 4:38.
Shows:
1:51
